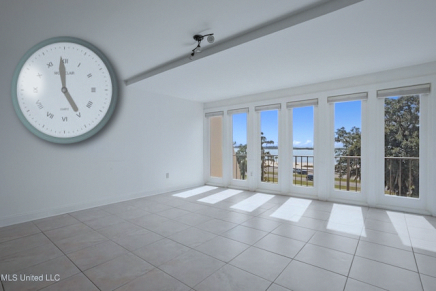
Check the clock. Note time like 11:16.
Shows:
4:59
